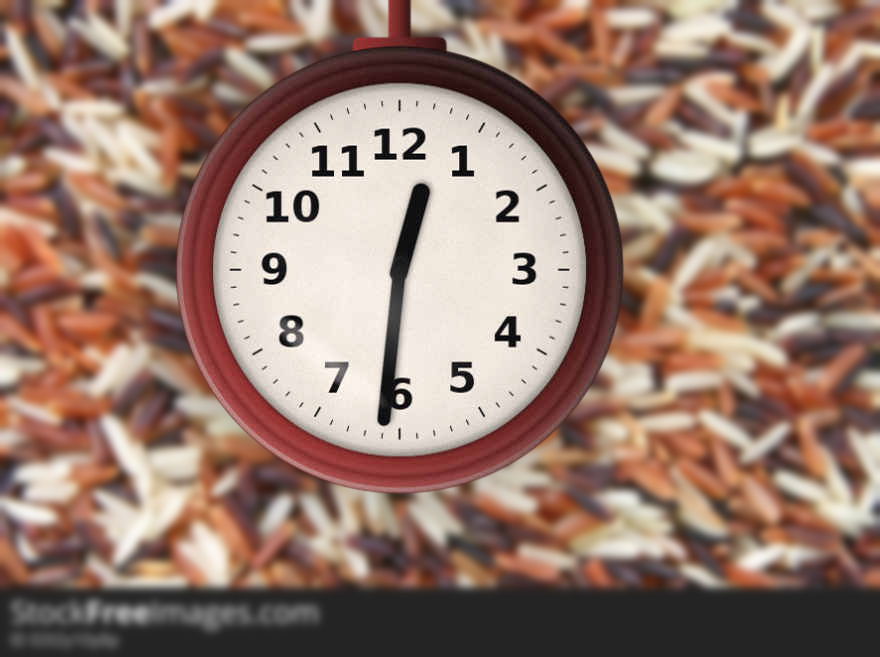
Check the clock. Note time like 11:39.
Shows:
12:31
